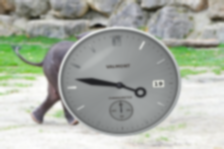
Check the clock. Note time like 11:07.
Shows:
3:47
